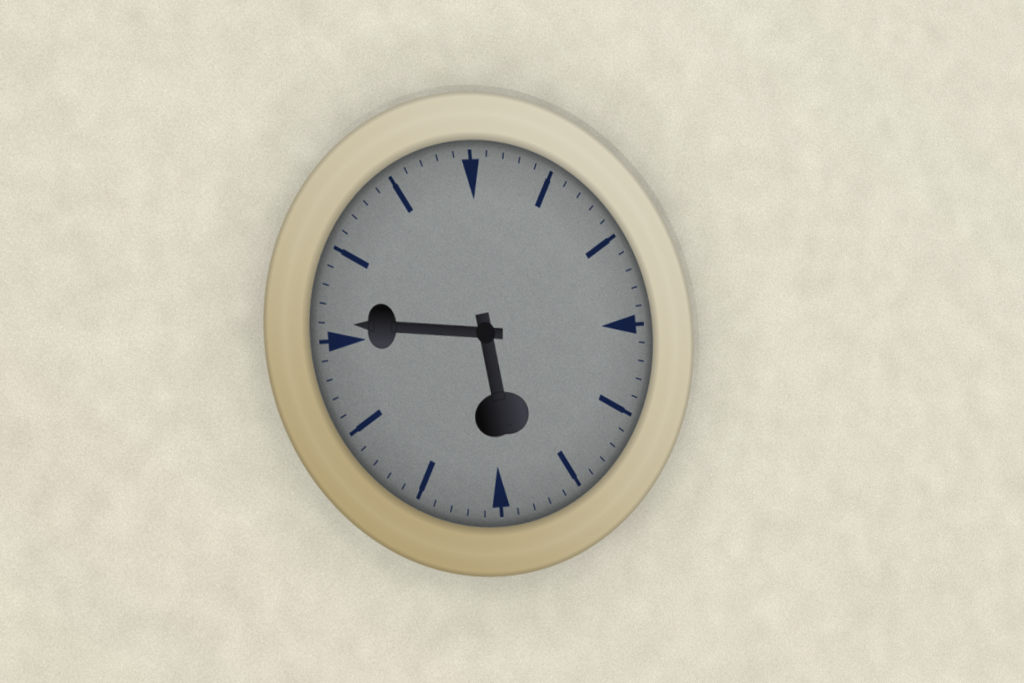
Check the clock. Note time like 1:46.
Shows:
5:46
